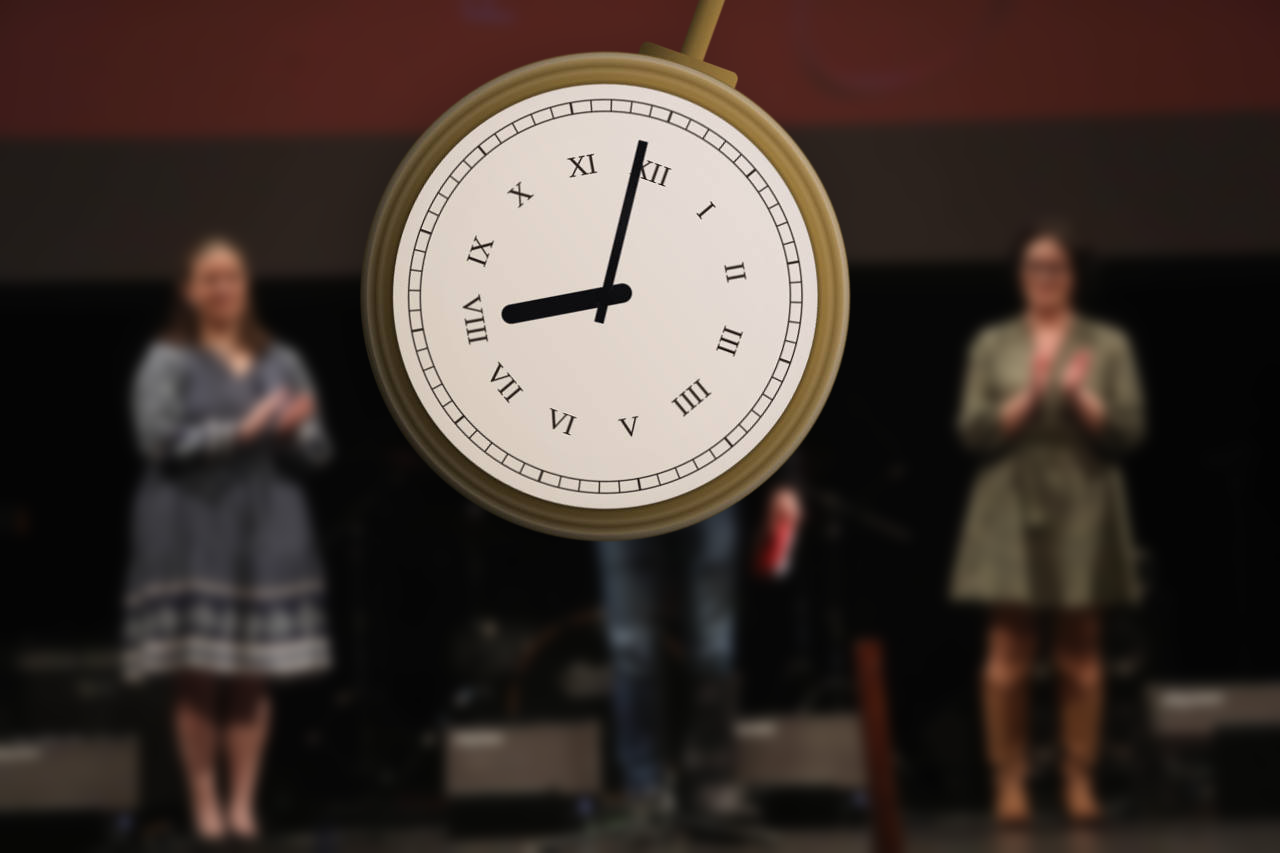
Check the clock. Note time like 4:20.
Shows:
7:59
